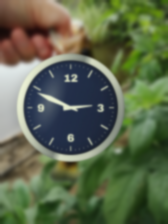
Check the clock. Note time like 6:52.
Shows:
2:49
